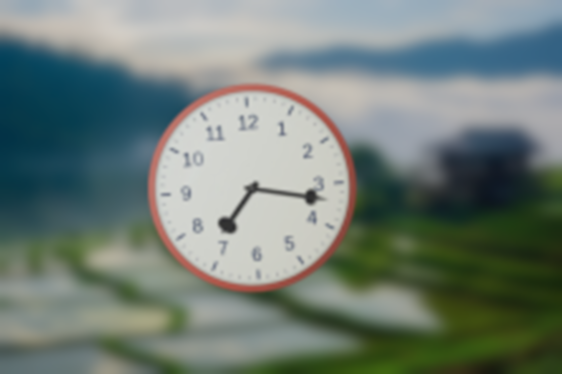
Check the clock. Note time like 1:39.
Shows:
7:17
